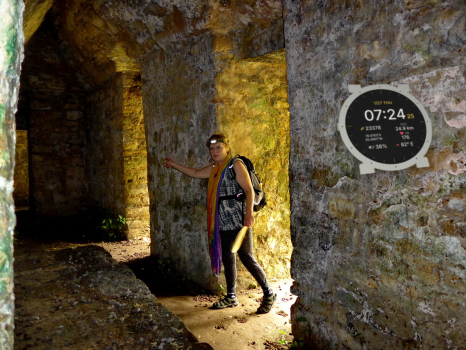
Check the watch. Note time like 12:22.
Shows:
7:24
